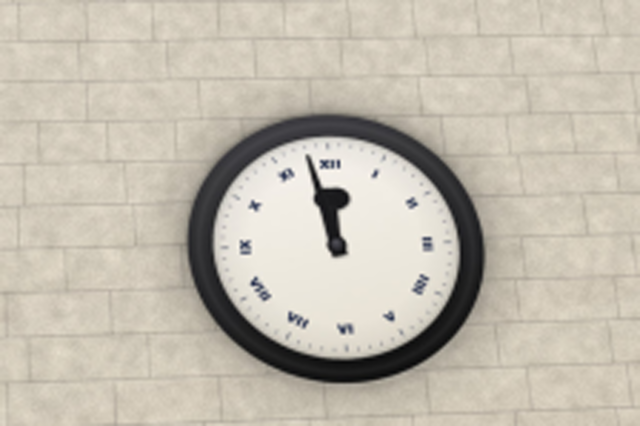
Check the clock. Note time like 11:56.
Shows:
11:58
